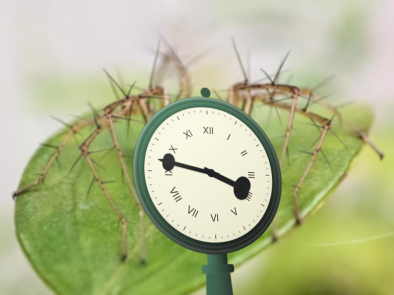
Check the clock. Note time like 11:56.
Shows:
3:47
